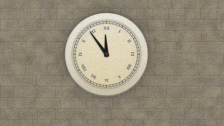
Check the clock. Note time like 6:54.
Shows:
11:54
